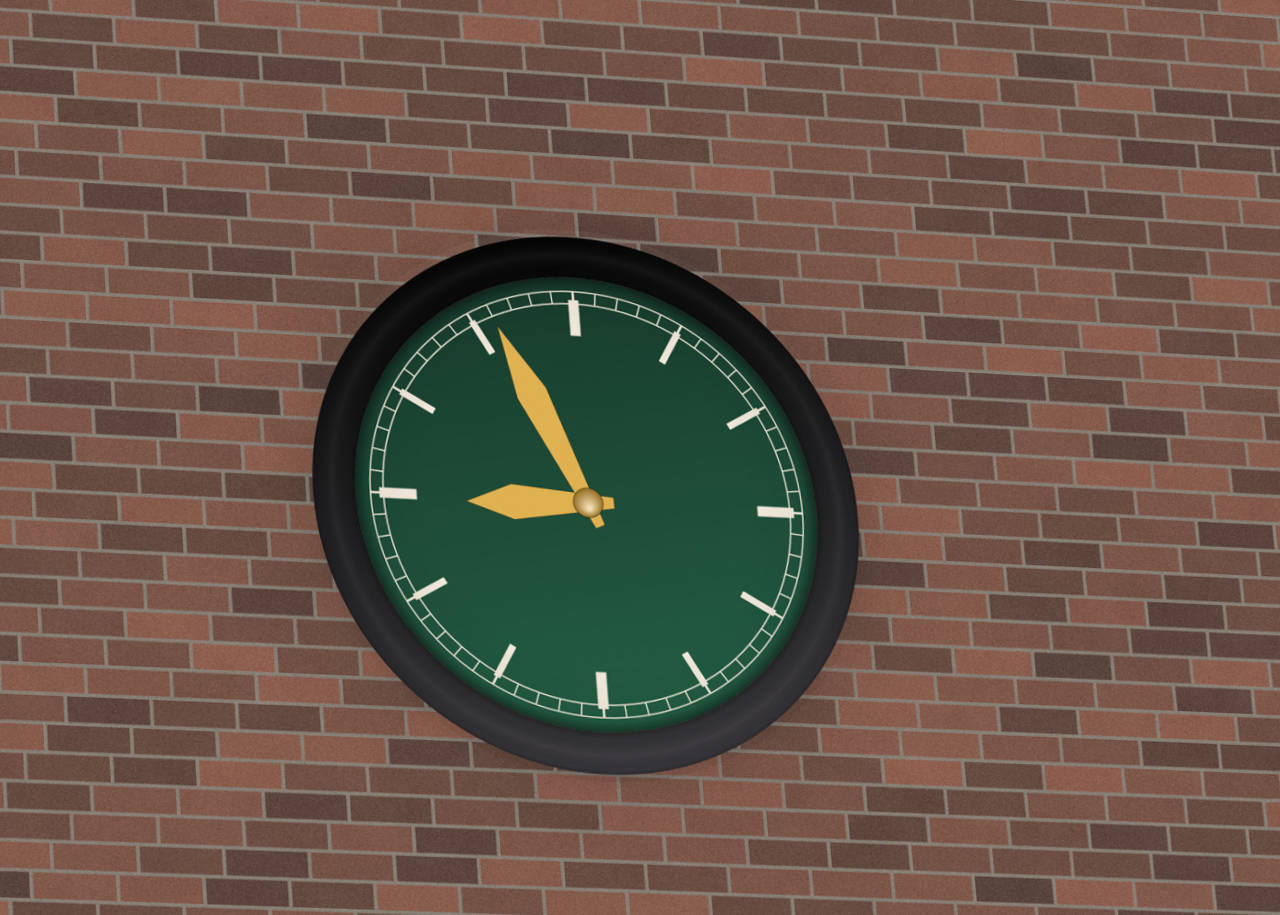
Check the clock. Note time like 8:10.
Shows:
8:56
